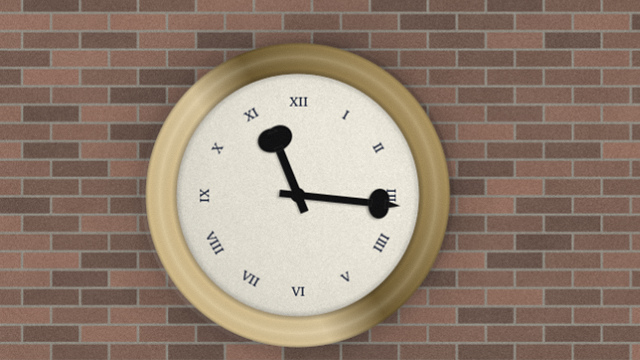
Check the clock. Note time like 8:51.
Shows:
11:16
